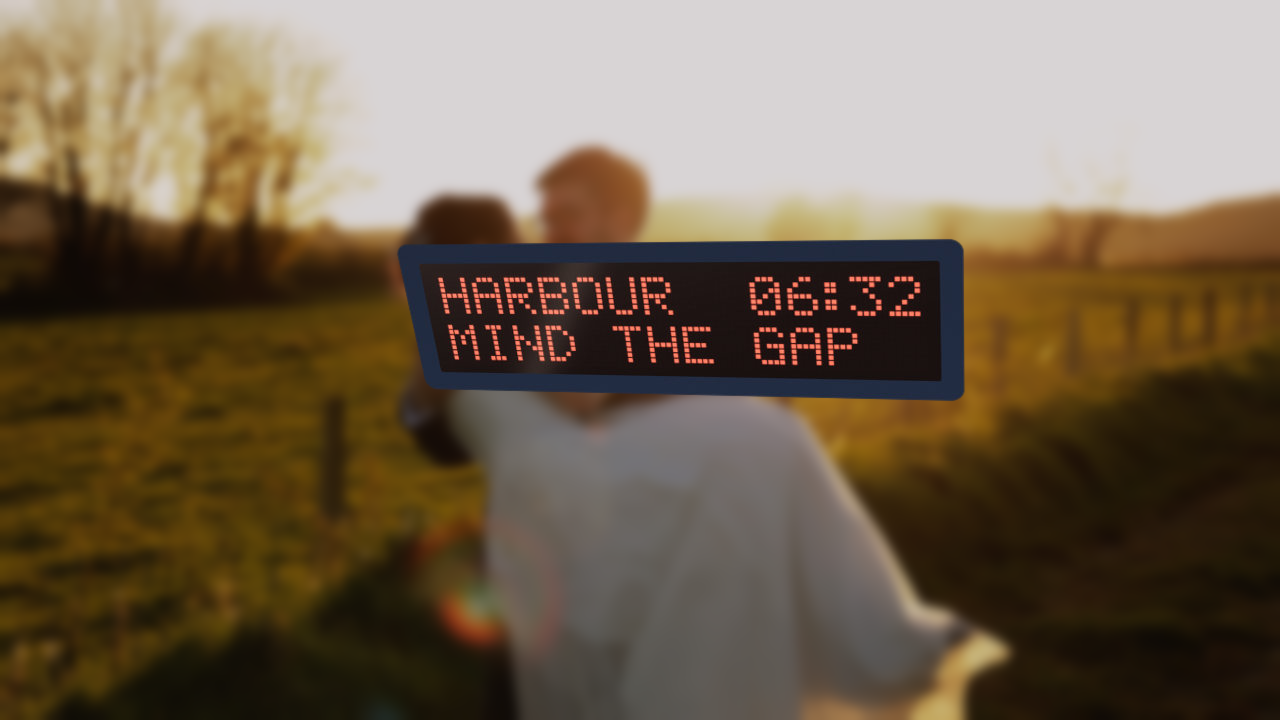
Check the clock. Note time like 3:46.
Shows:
6:32
